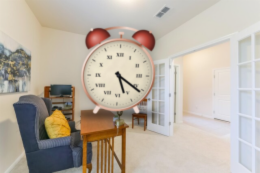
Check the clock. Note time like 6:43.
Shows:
5:21
